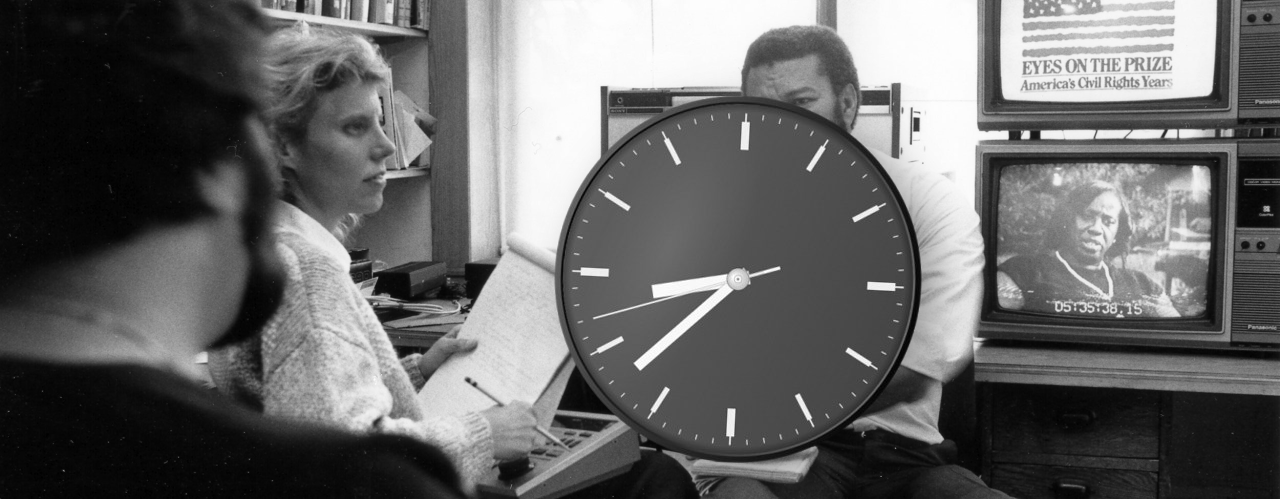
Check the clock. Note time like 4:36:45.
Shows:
8:37:42
